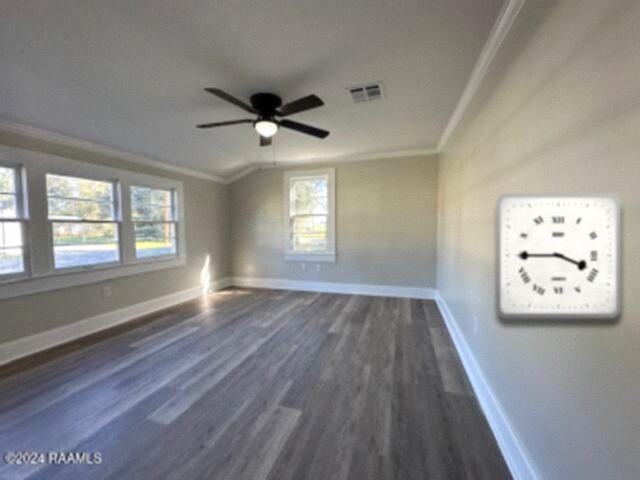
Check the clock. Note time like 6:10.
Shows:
3:45
